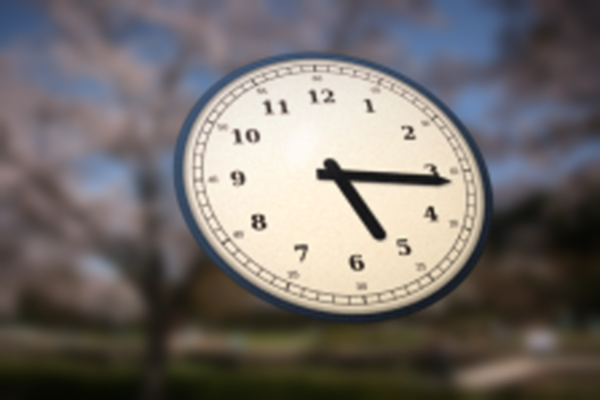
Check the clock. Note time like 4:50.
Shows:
5:16
